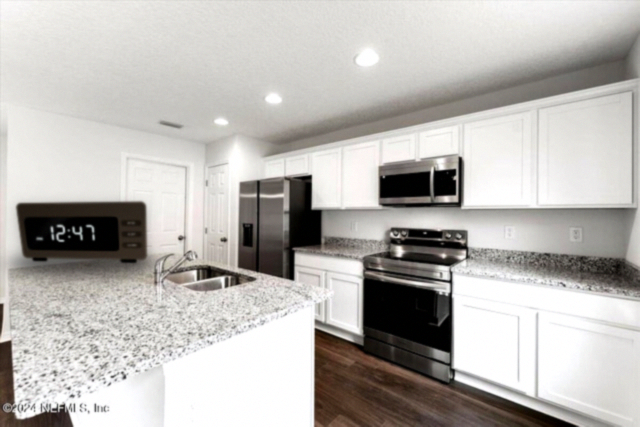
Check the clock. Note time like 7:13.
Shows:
12:47
